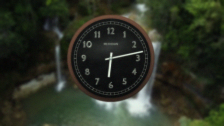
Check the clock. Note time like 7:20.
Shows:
6:13
